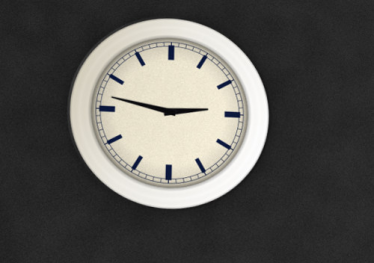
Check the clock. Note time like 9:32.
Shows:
2:47
